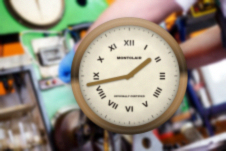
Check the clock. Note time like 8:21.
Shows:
1:43
